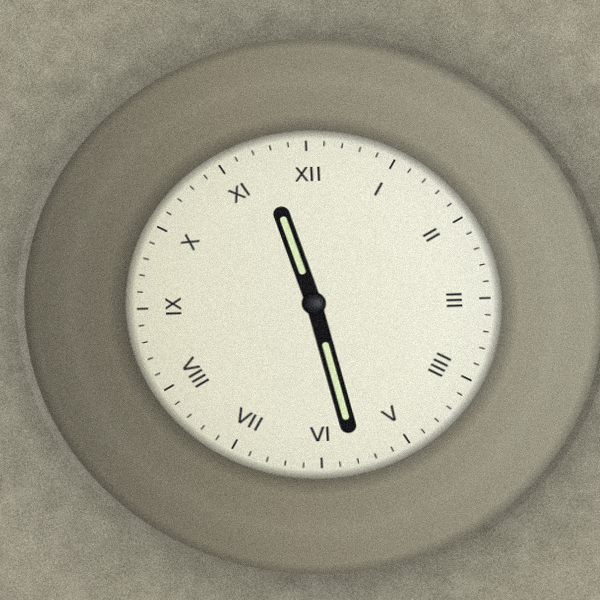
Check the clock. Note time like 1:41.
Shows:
11:28
